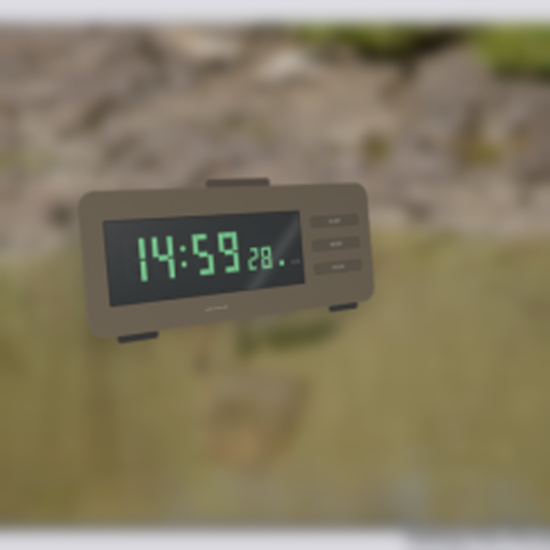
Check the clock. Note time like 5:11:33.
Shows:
14:59:28
